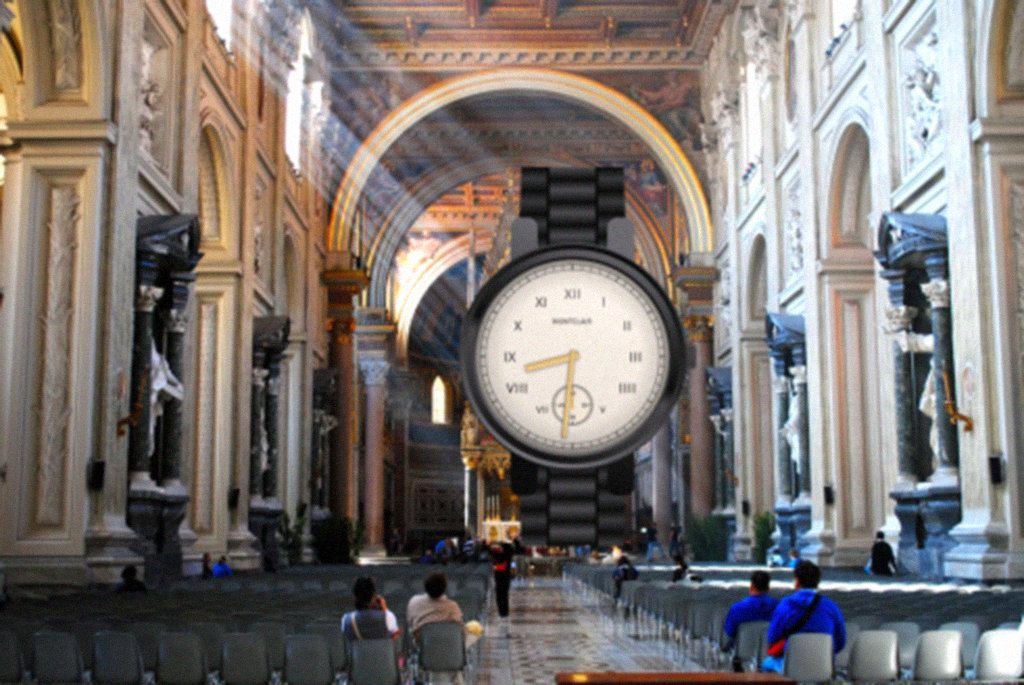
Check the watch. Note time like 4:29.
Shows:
8:31
